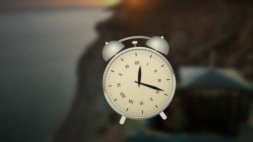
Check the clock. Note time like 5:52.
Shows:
12:19
